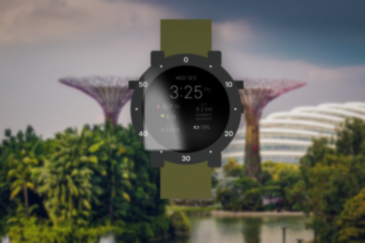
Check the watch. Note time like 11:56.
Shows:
3:25
